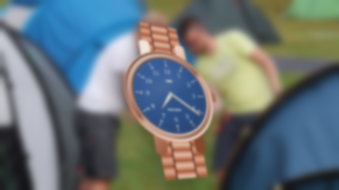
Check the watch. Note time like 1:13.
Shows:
7:21
